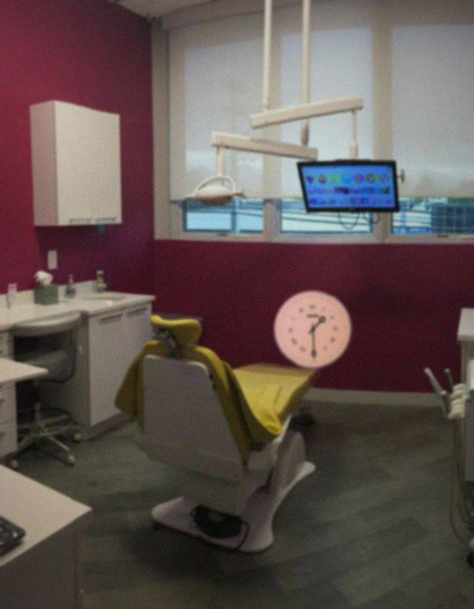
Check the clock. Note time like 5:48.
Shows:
1:30
